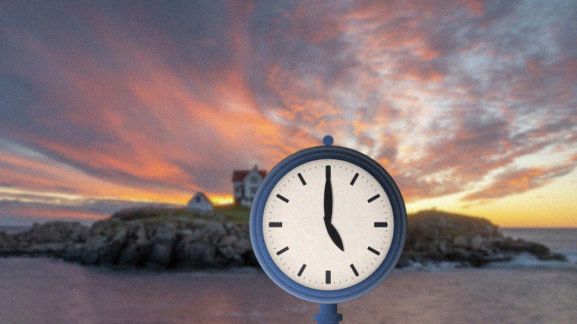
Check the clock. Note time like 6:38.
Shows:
5:00
